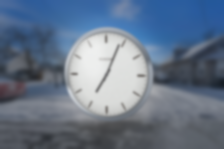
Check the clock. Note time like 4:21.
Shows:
7:04
